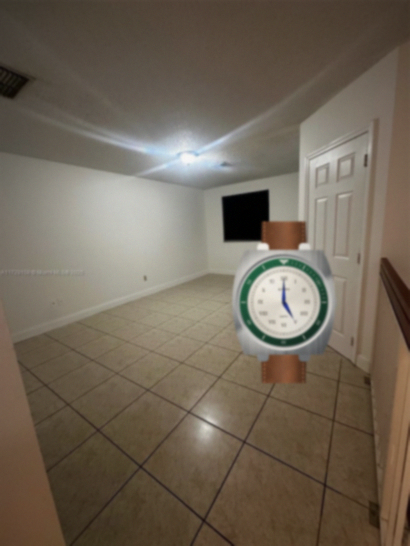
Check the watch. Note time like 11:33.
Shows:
5:00
